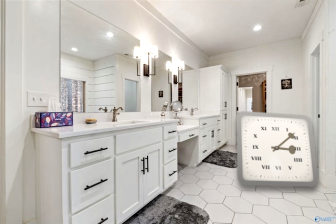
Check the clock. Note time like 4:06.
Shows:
3:08
